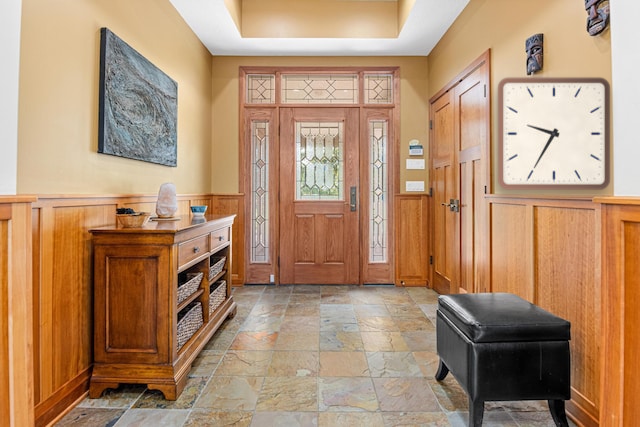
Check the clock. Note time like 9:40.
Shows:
9:35
